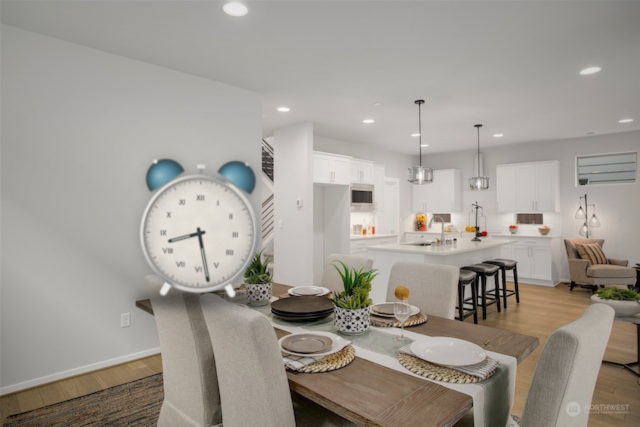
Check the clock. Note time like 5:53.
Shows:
8:28
